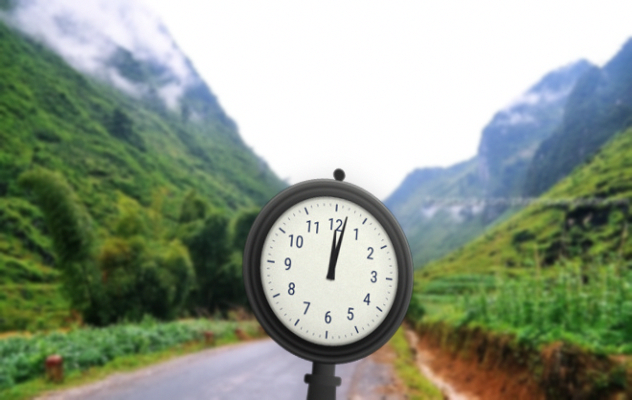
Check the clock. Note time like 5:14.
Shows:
12:02
